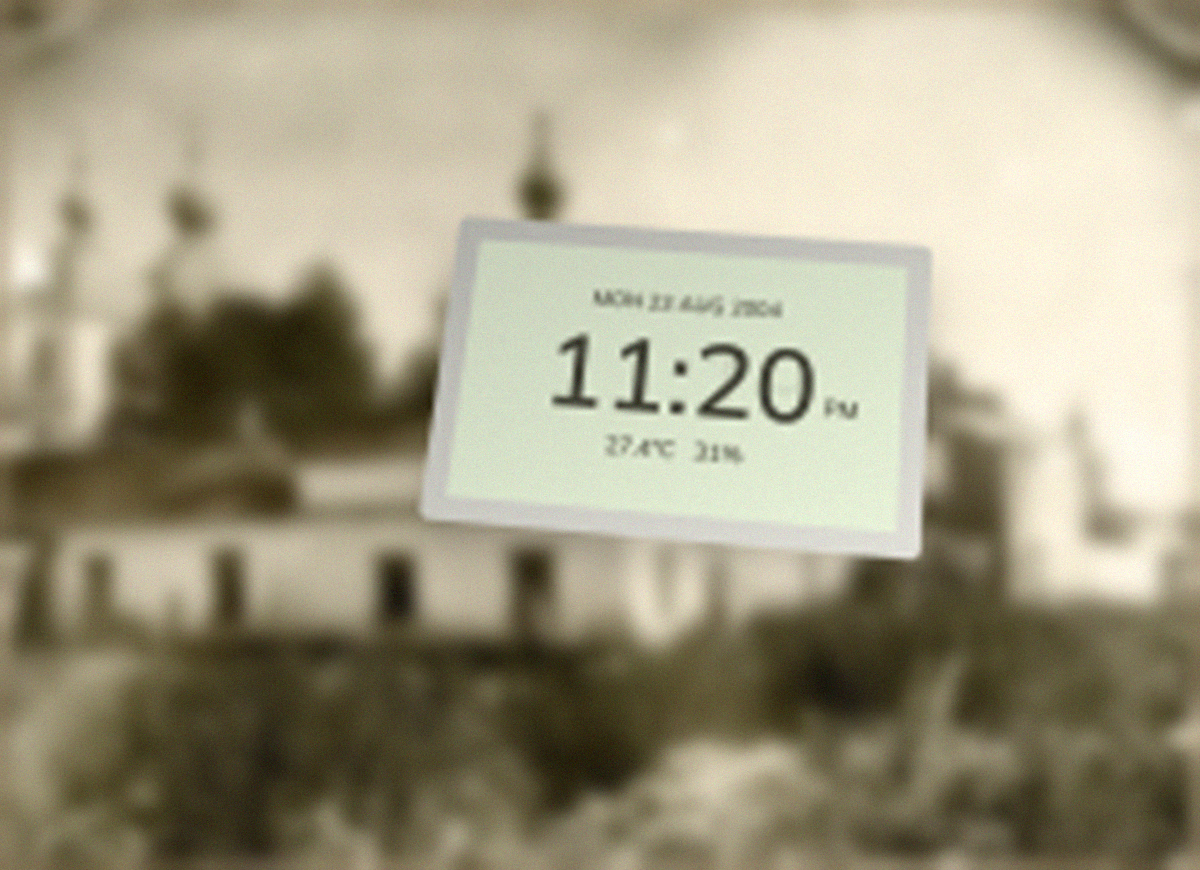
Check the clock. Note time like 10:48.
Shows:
11:20
